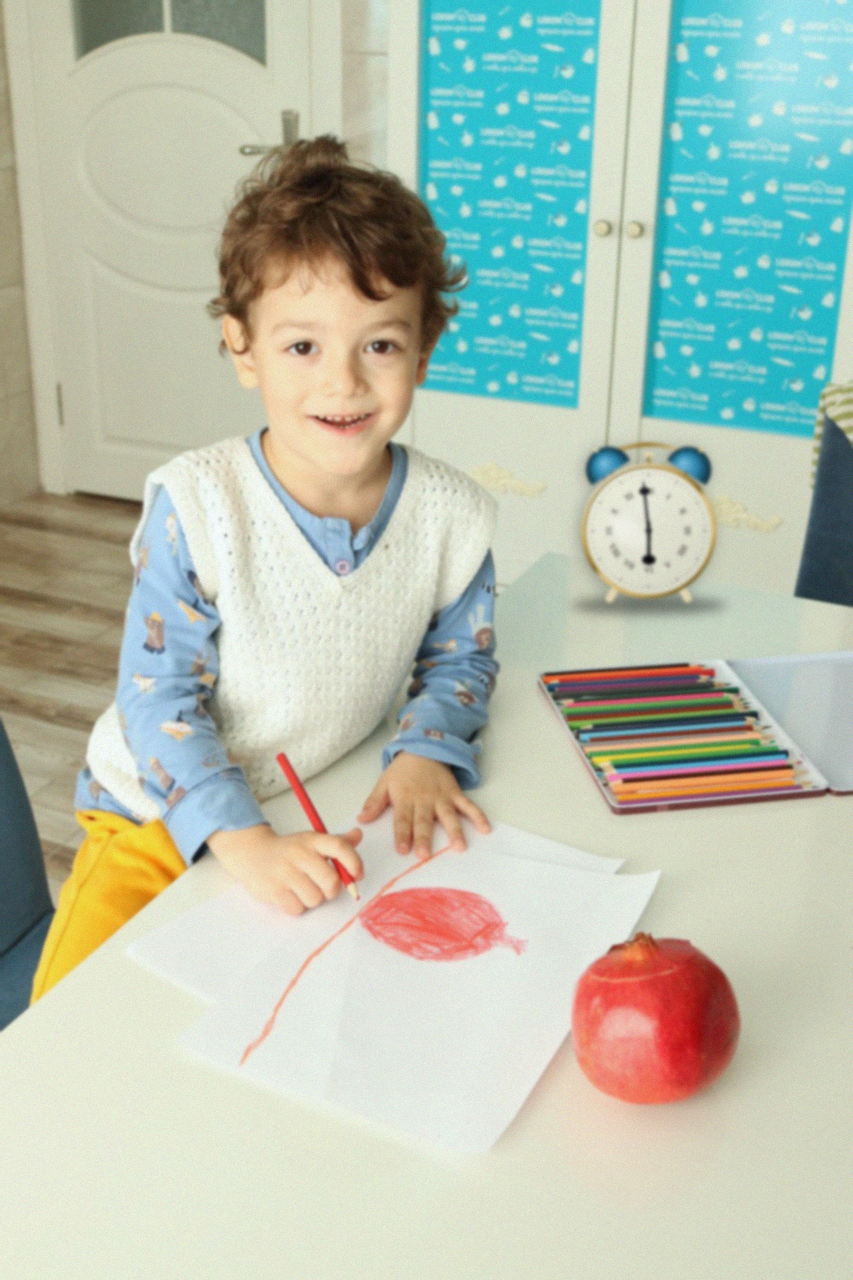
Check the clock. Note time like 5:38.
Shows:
5:59
